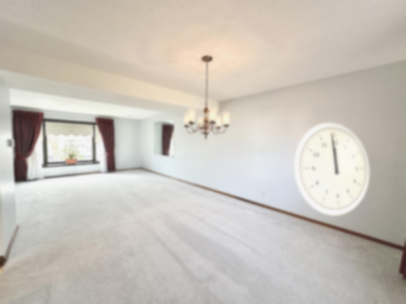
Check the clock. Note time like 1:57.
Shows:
11:59
